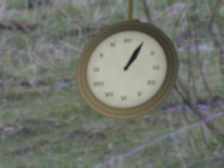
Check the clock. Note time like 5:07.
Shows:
1:05
